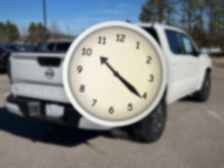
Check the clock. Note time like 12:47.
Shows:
10:21
